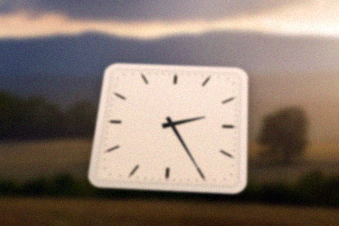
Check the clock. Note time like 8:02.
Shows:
2:25
